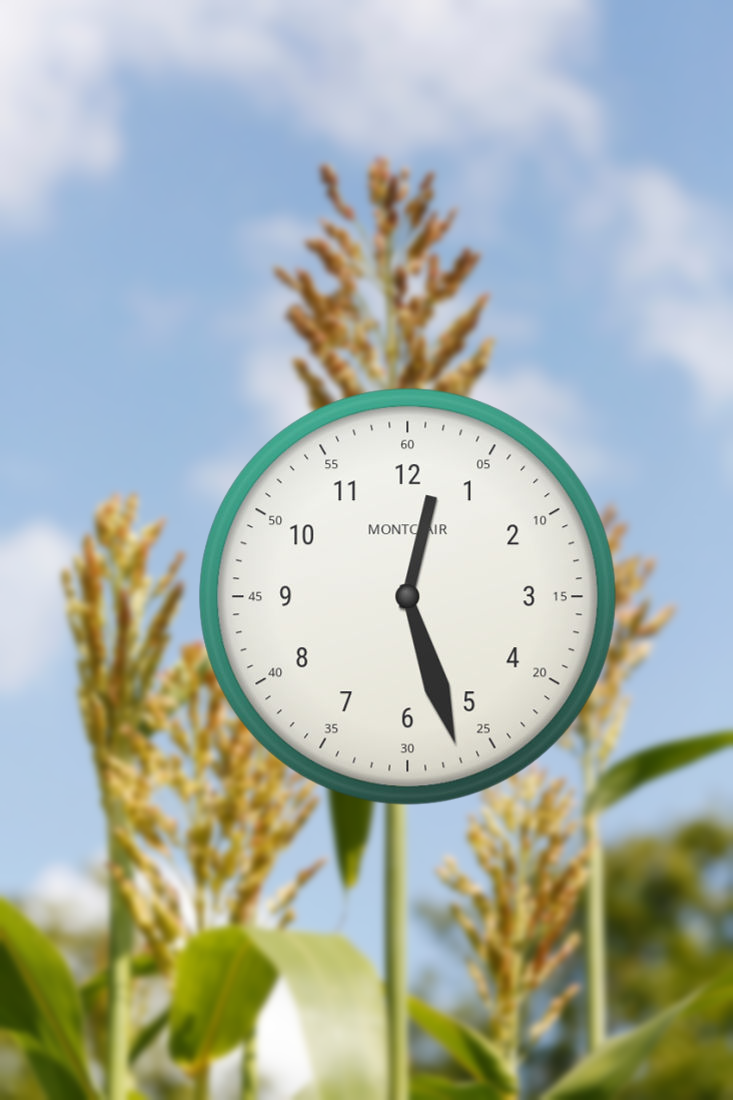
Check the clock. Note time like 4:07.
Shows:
12:27
